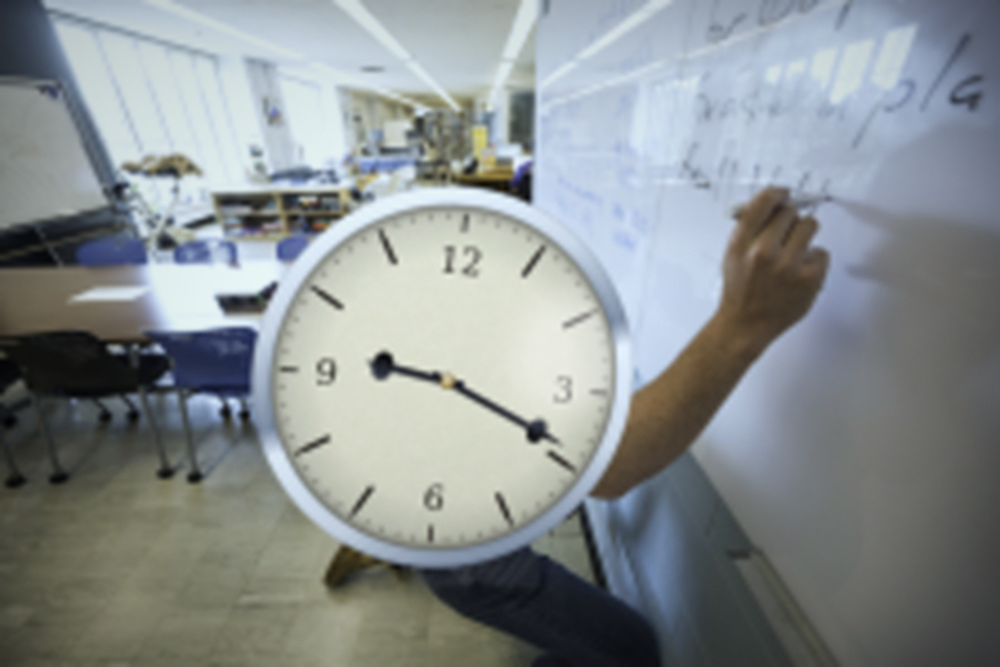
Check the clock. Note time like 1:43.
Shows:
9:19
